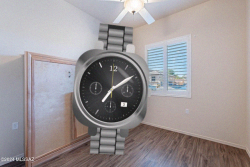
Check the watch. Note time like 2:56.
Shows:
7:09
